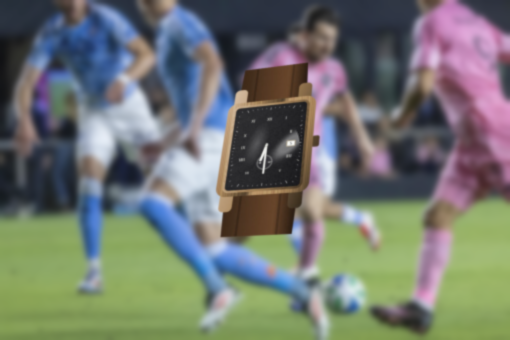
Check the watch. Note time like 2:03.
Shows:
6:30
